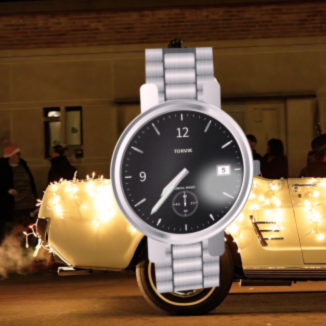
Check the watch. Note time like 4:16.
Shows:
7:37
